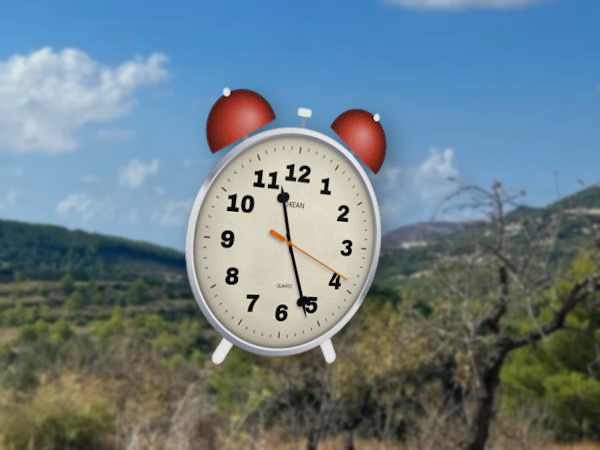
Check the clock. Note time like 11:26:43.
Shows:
11:26:19
